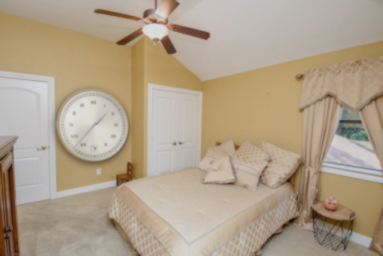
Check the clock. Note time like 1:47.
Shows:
1:37
